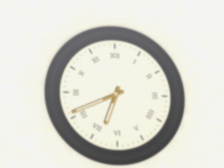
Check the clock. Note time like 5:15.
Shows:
6:41
